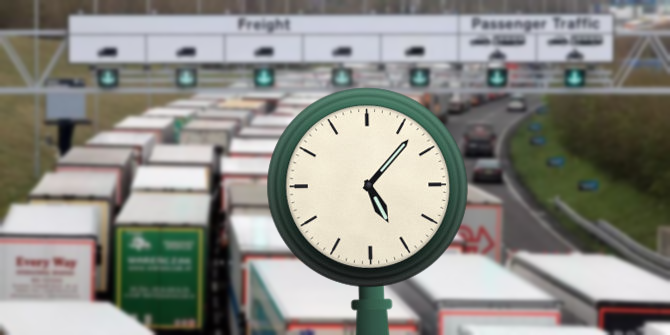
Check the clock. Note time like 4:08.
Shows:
5:07
